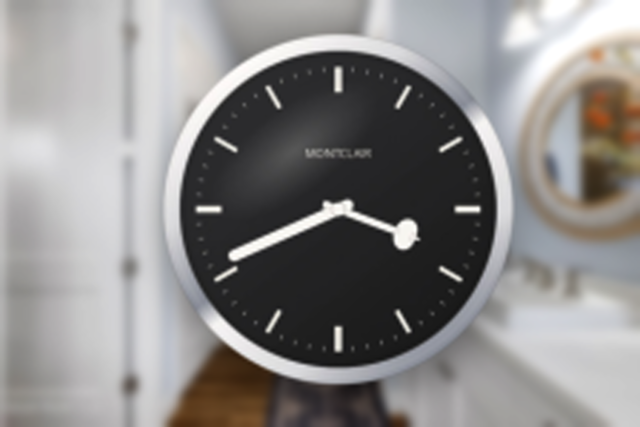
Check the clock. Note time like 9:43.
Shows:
3:41
